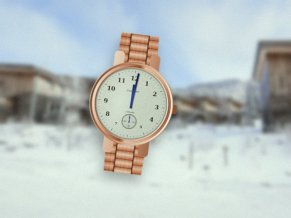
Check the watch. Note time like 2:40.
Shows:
12:01
